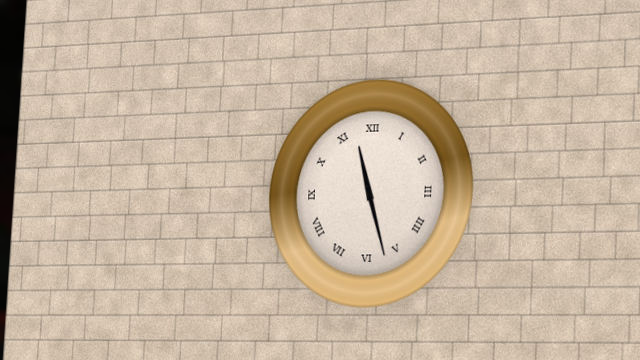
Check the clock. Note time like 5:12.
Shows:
11:27
